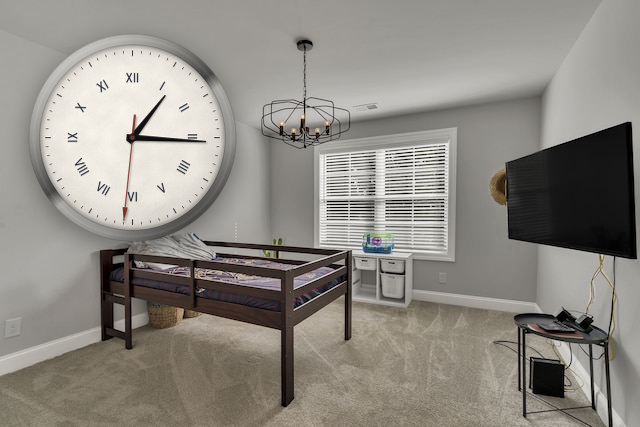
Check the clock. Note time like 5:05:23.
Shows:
1:15:31
